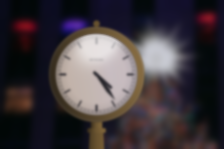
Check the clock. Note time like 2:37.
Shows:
4:24
